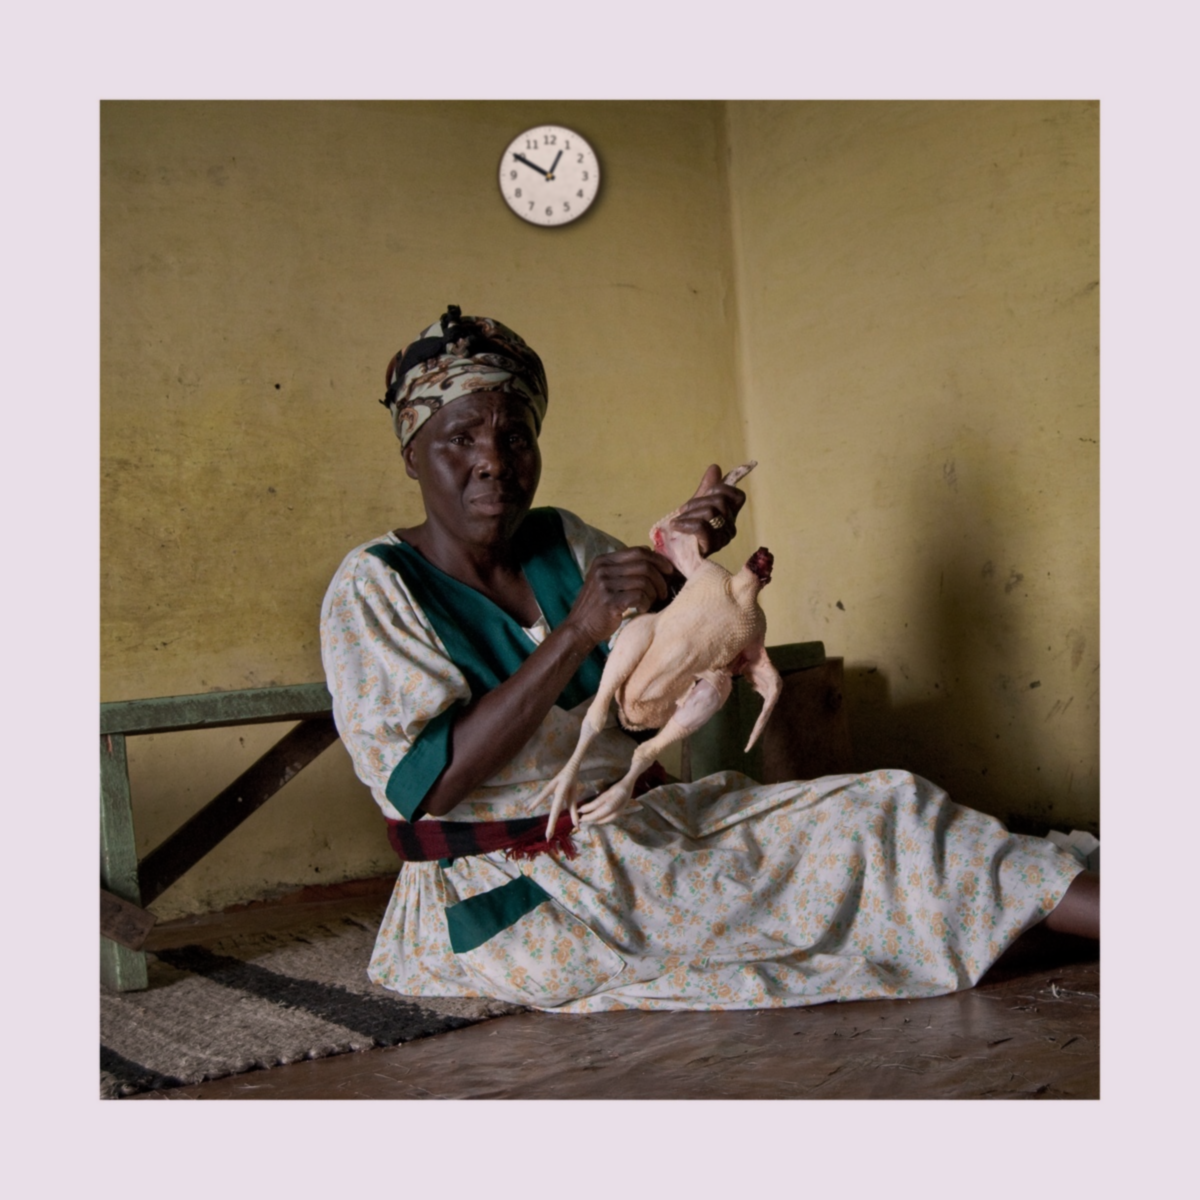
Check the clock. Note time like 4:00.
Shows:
12:50
